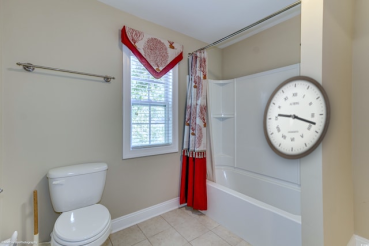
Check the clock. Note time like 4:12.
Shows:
9:18
